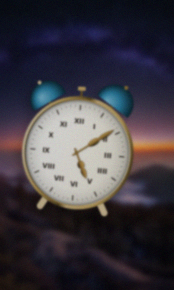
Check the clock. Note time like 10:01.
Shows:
5:09
